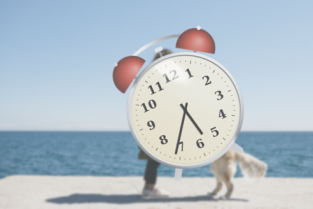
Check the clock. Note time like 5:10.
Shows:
5:36
